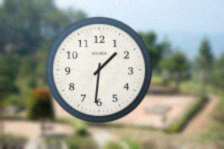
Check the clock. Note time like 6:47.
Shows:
1:31
